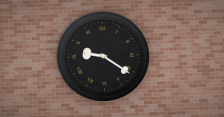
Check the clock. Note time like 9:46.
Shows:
9:21
